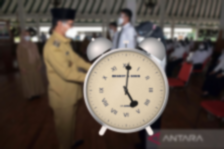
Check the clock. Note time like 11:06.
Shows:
5:01
